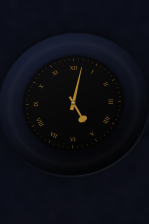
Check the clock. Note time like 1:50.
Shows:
5:02
